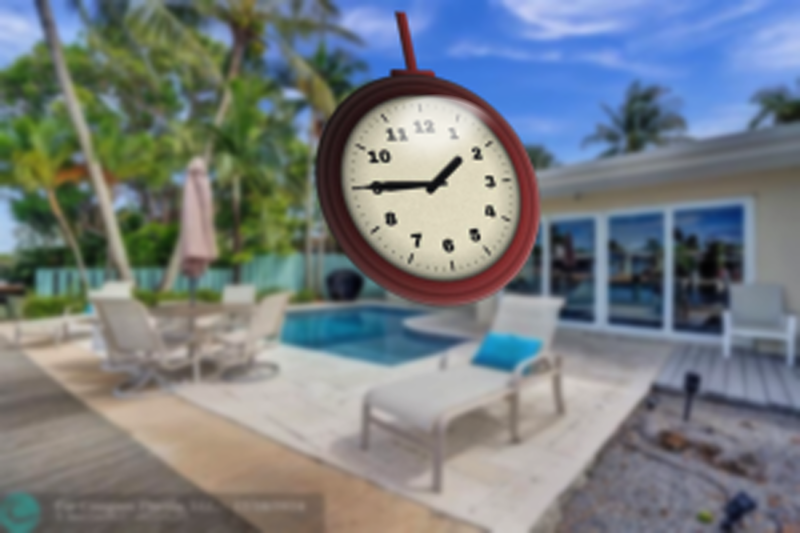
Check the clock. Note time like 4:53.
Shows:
1:45
